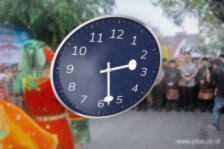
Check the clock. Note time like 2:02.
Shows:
2:28
